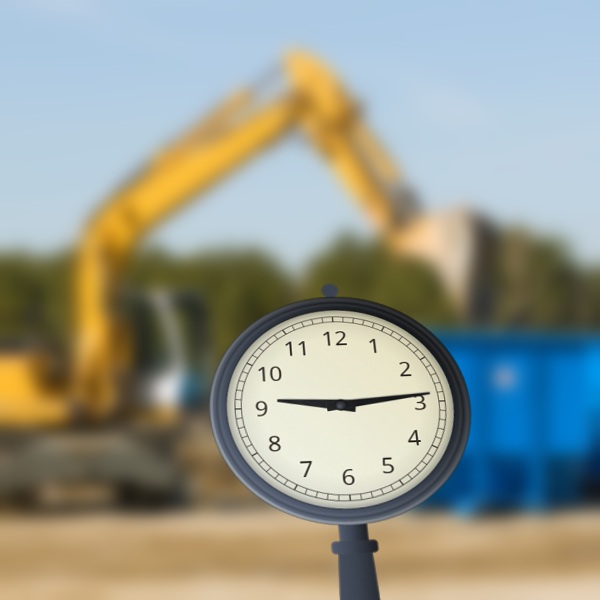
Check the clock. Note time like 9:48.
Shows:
9:14
